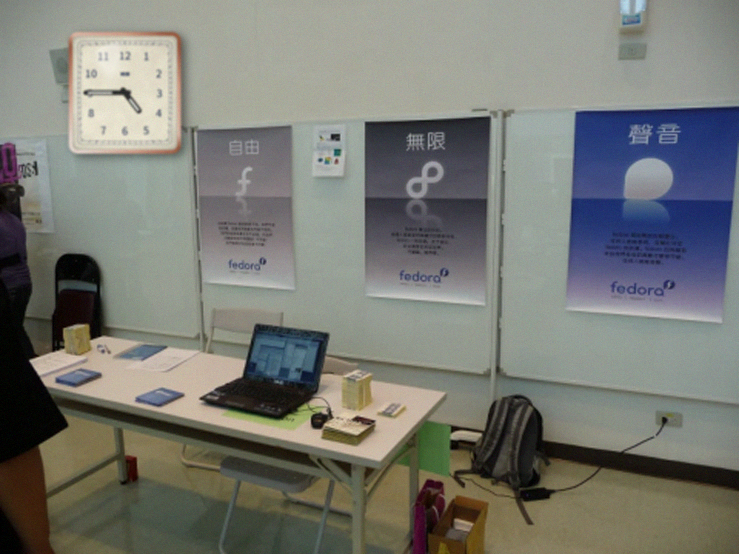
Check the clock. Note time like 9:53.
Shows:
4:45
